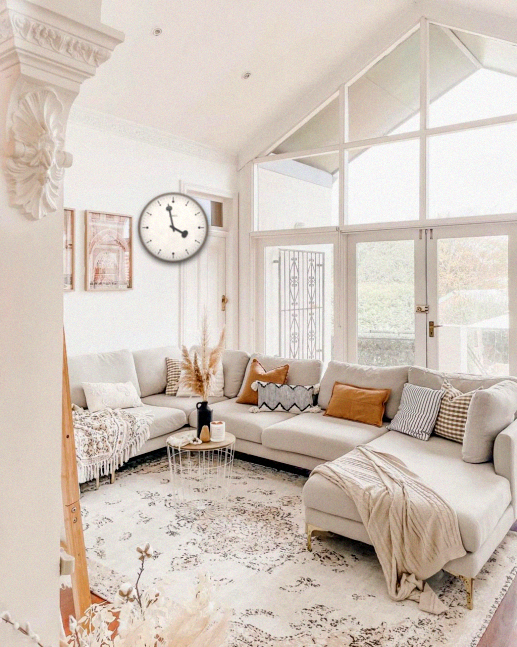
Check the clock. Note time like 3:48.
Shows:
3:58
